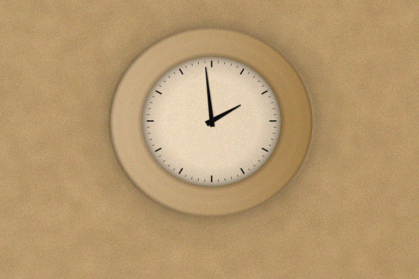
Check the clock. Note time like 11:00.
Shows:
1:59
